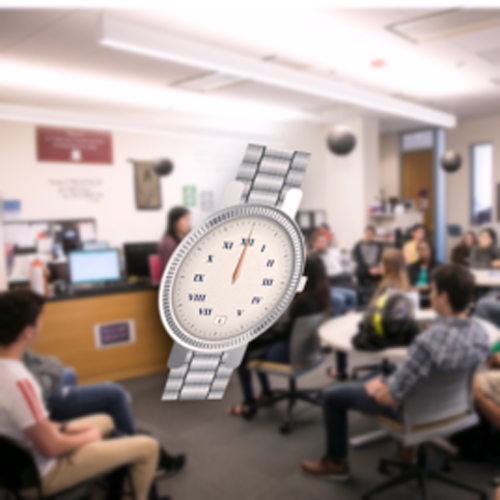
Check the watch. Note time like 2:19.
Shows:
12:00
